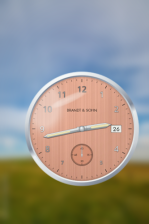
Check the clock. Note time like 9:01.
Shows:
2:43
